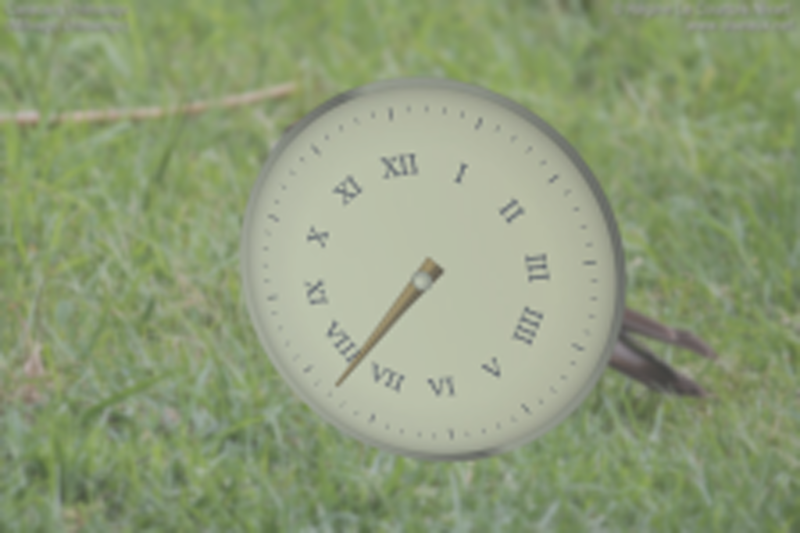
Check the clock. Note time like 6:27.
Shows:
7:38
